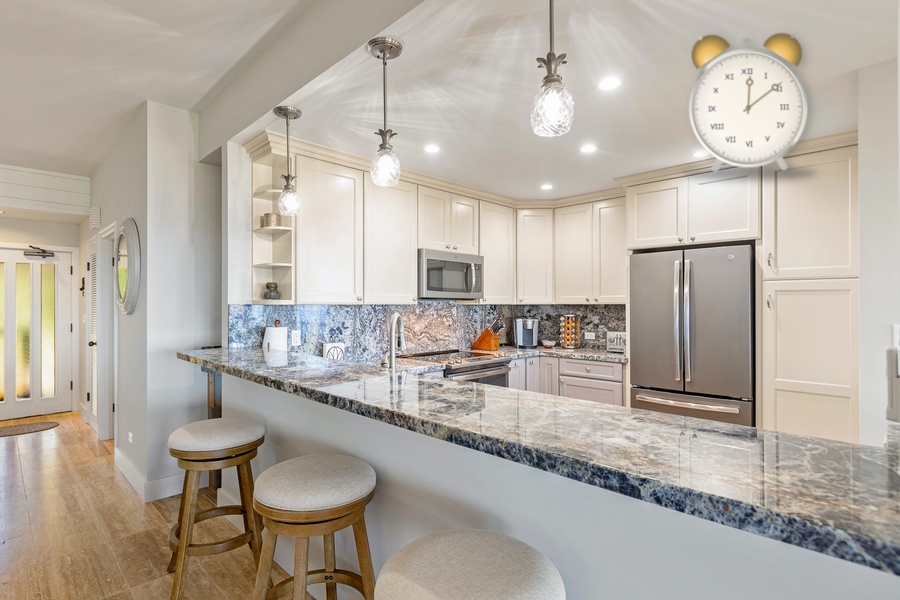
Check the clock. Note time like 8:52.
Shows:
12:09
